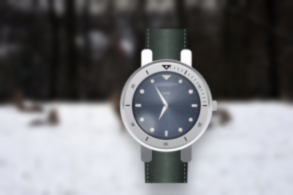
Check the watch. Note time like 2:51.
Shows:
6:55
